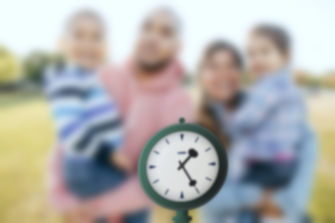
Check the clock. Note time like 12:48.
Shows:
1:25
